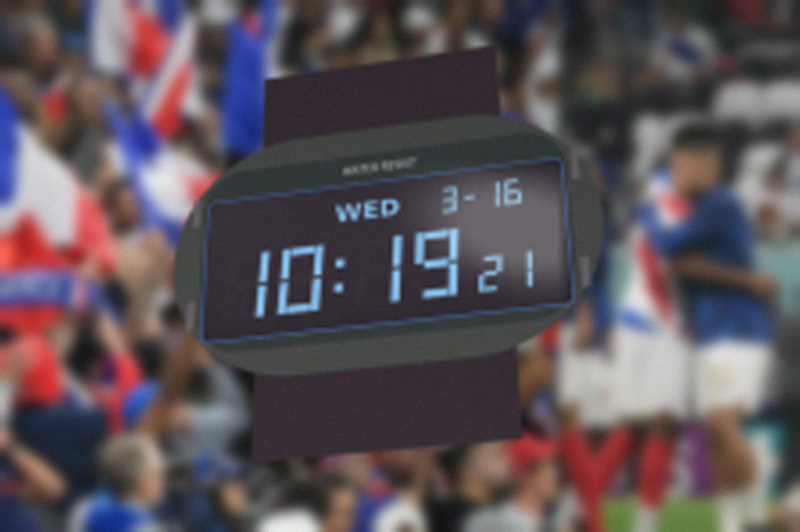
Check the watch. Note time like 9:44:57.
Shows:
10:19:21
